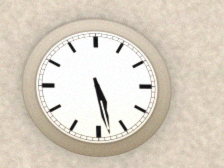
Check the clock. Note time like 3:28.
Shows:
5:28
